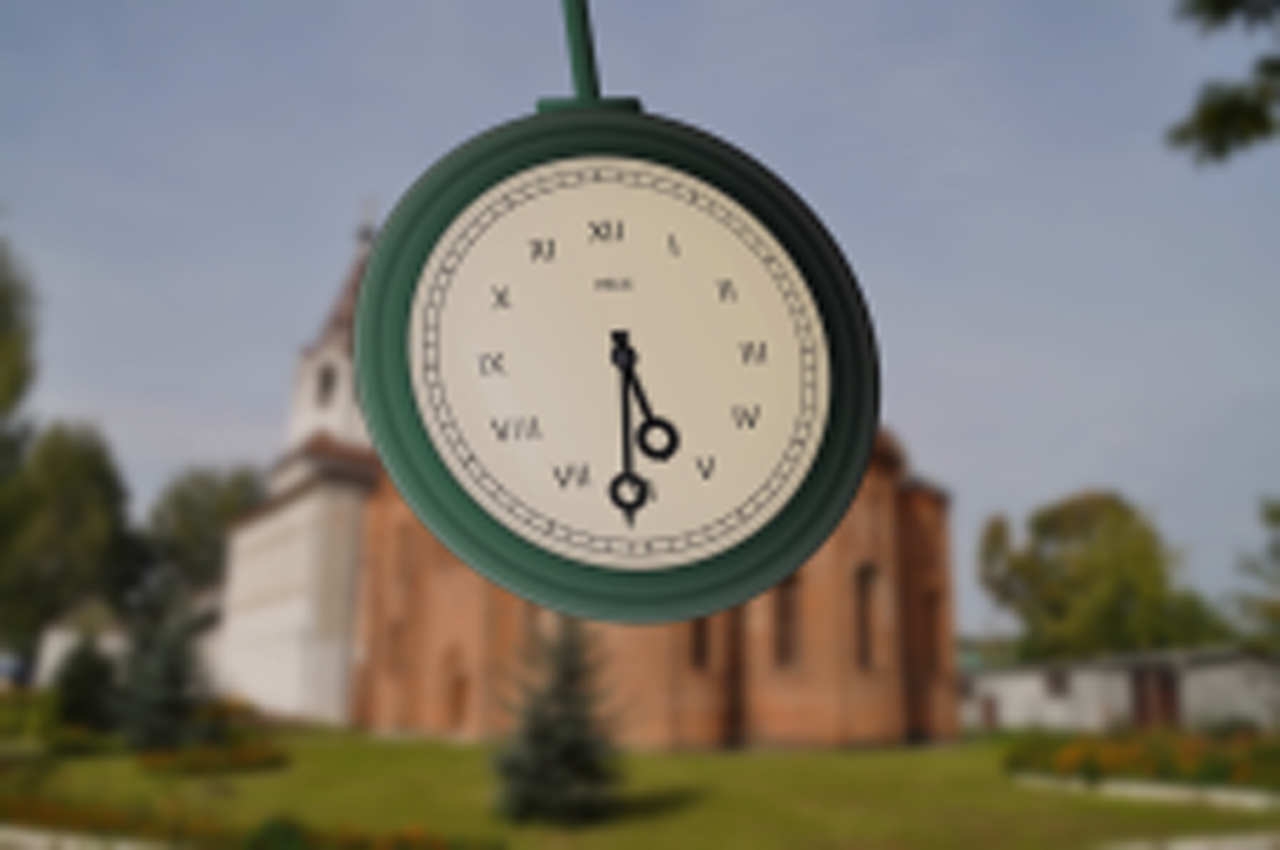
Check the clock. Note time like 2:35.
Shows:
5:31
